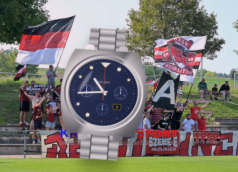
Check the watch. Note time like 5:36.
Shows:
10:44
